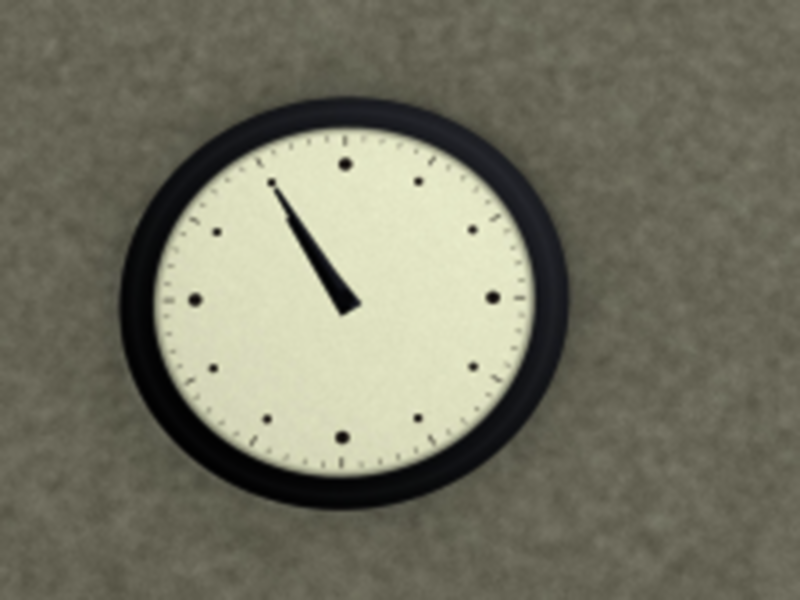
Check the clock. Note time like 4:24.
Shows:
10:55
